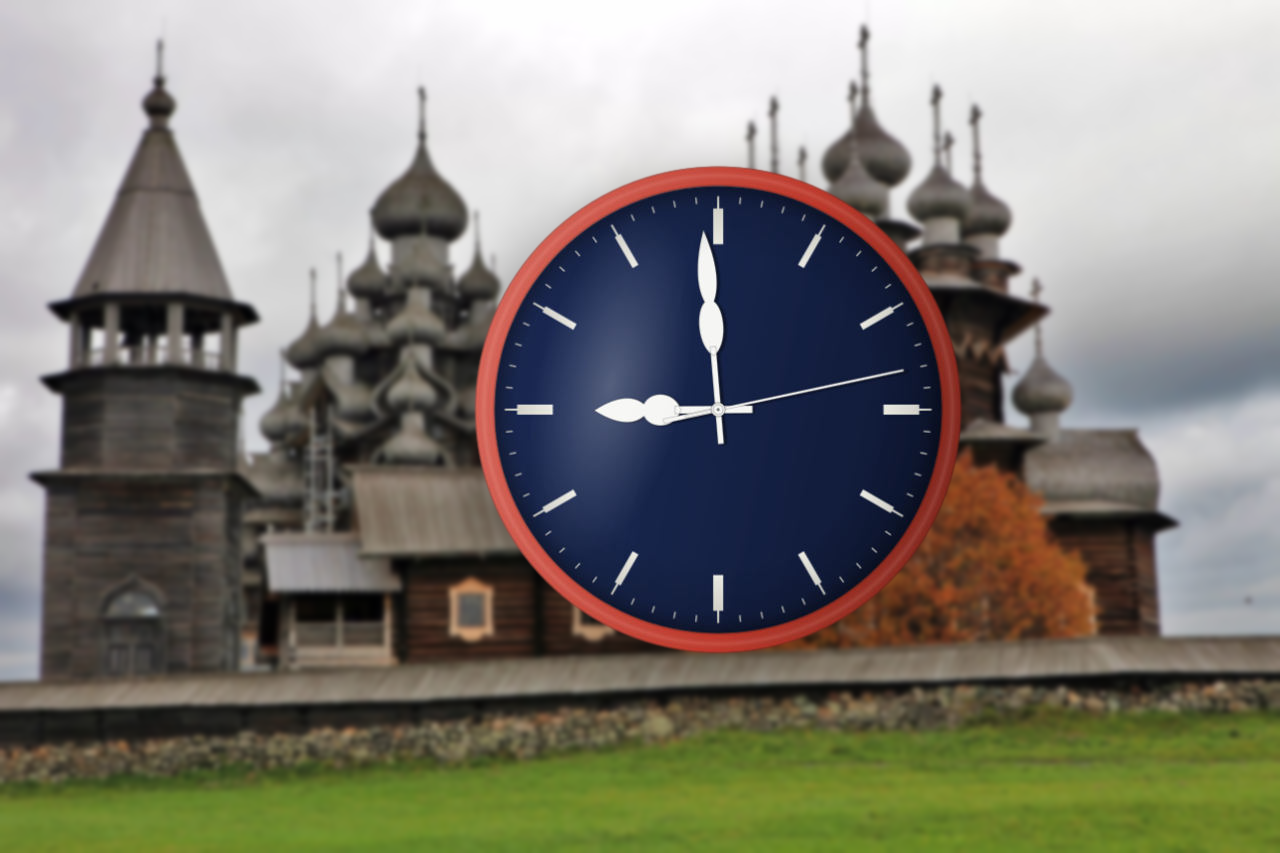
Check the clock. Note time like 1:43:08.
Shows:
8:59:13
